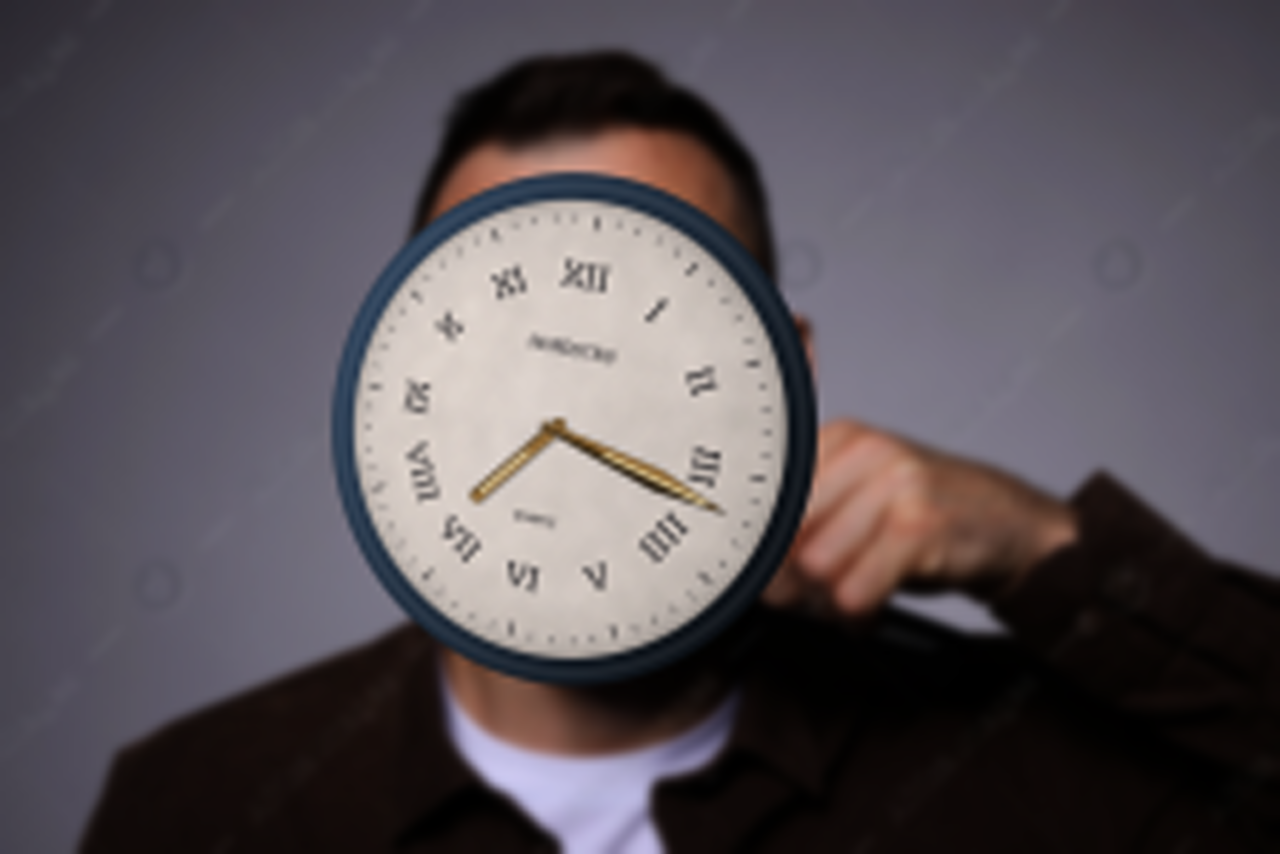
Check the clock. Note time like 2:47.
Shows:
7:17
